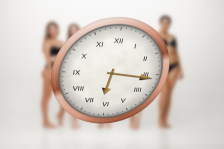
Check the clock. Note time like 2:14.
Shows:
6:16
